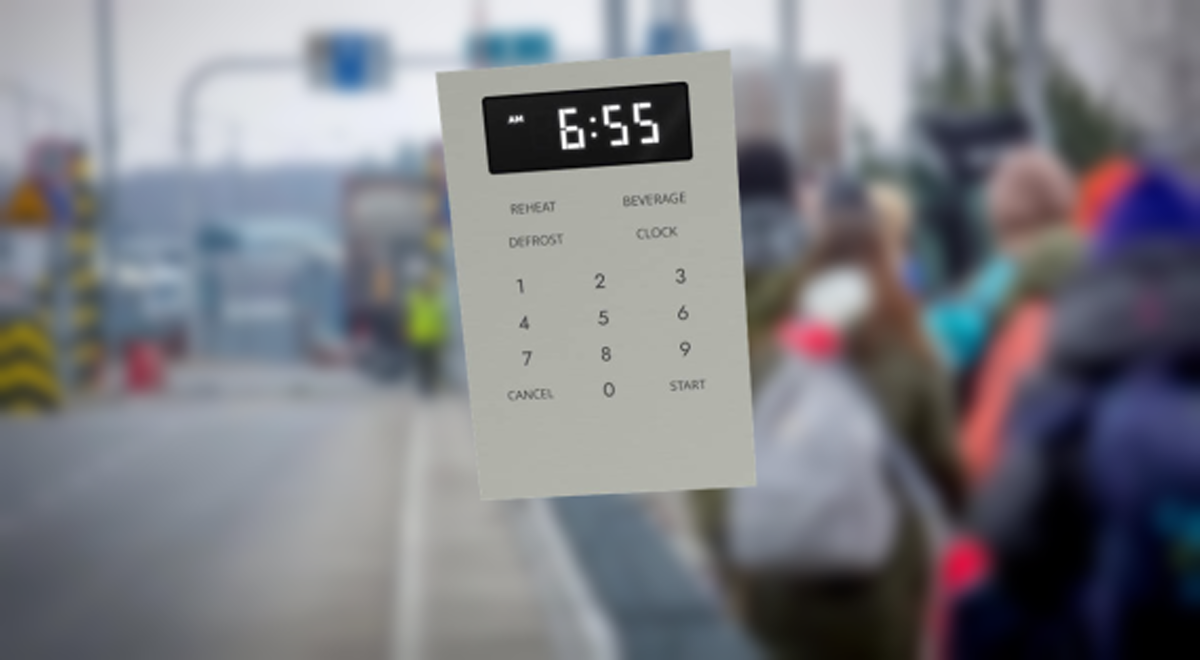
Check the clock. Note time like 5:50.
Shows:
6:55
